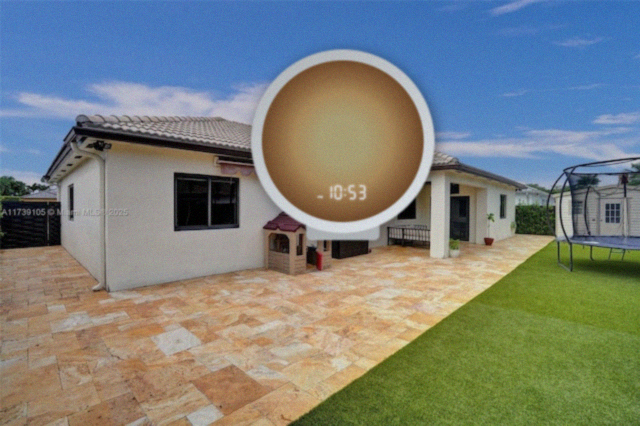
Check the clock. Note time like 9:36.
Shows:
10:53
